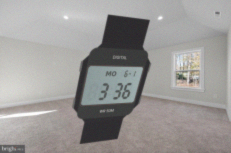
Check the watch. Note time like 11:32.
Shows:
3:36
